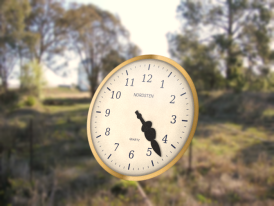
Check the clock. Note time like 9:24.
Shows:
4:23
